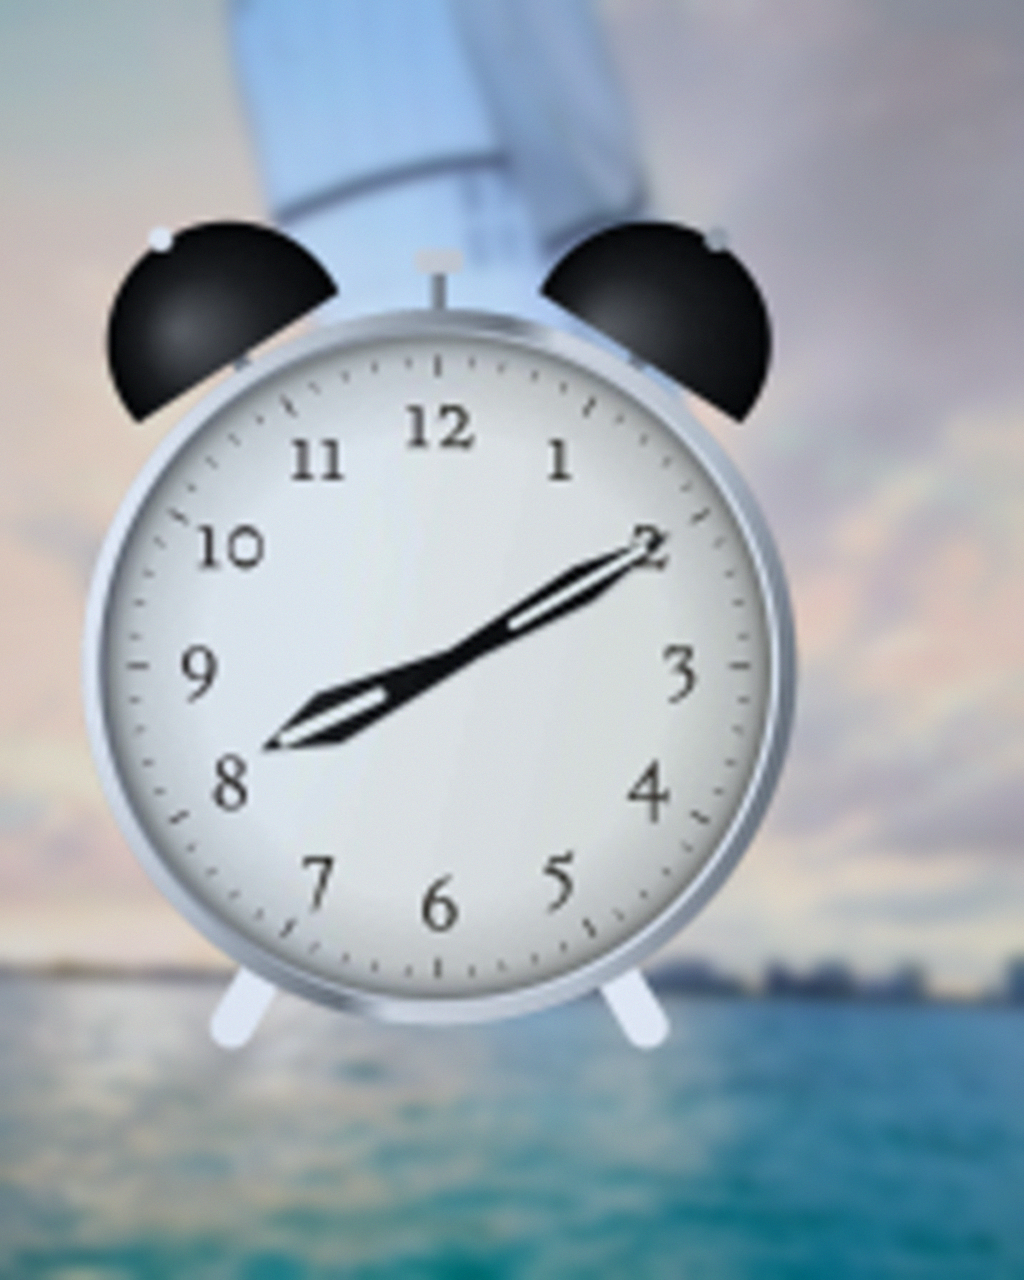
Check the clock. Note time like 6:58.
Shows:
8:10
